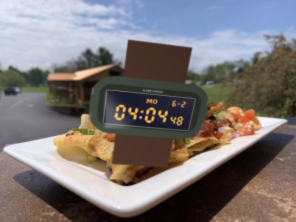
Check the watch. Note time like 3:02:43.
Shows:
4:04:48
